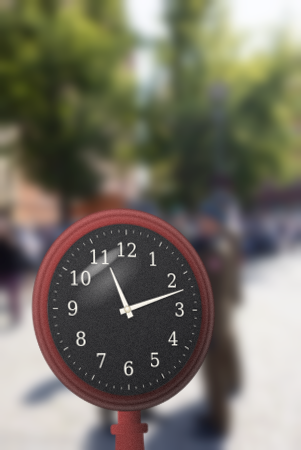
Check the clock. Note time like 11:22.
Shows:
11:12
